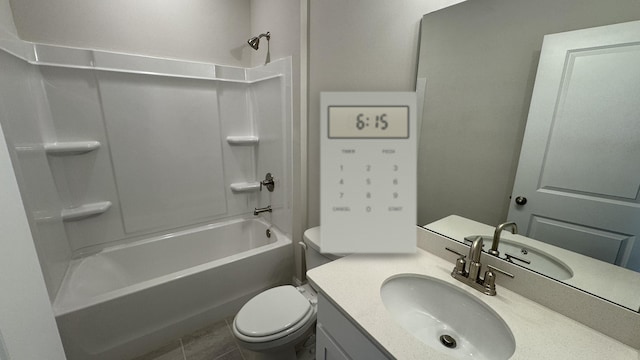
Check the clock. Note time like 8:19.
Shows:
6:15
